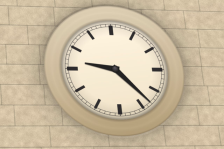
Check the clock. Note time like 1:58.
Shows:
9:23
